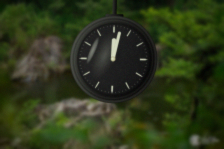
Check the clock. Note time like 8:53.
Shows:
12:02
